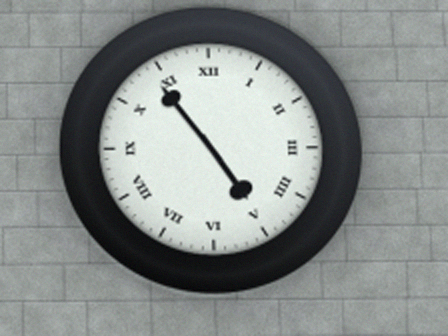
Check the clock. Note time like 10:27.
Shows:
4:54
